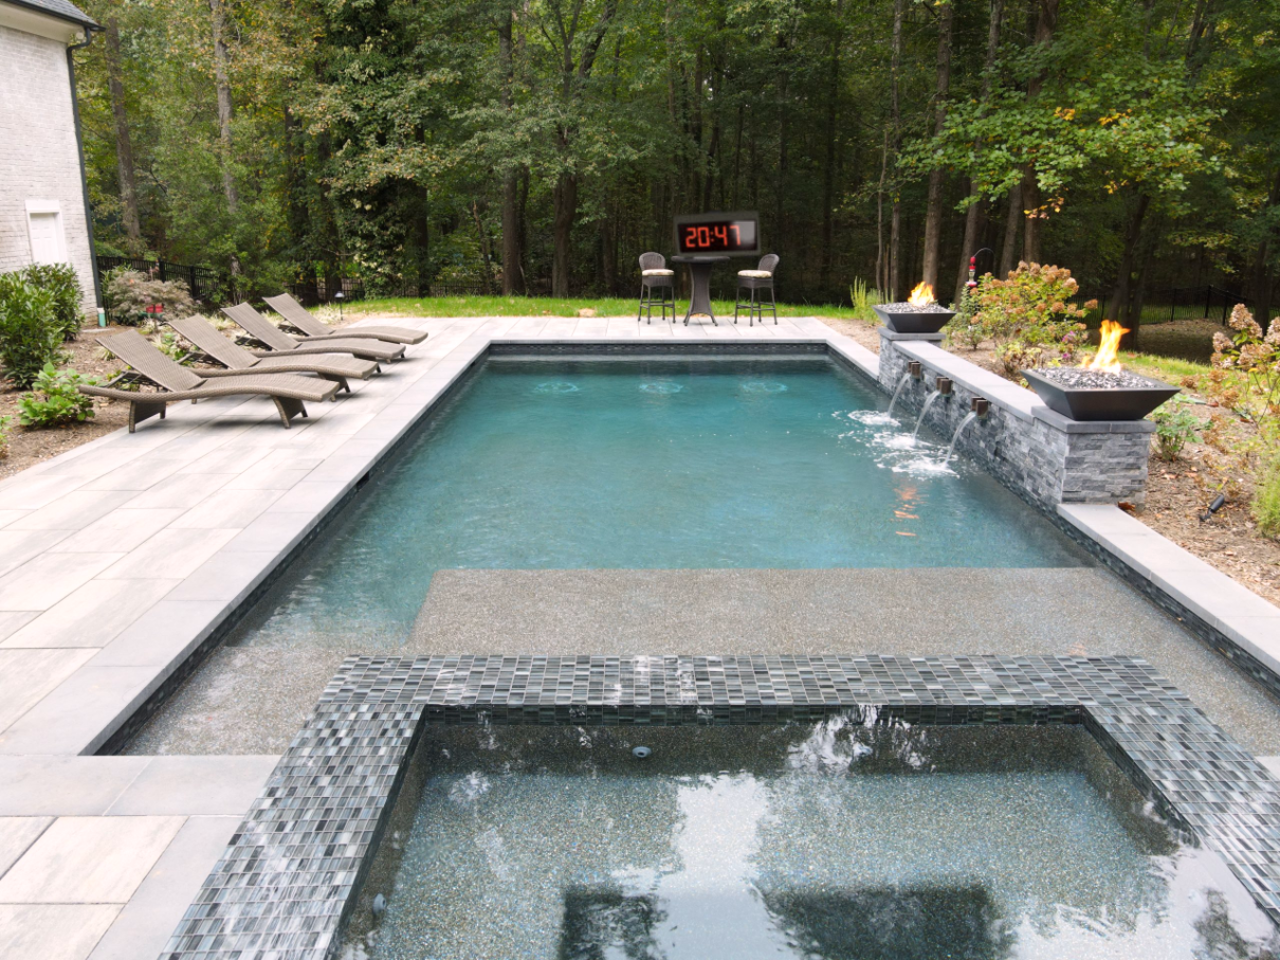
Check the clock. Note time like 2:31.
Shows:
20:47
